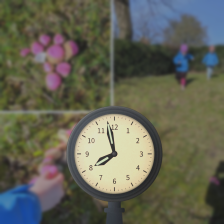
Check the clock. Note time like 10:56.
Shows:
7:58
